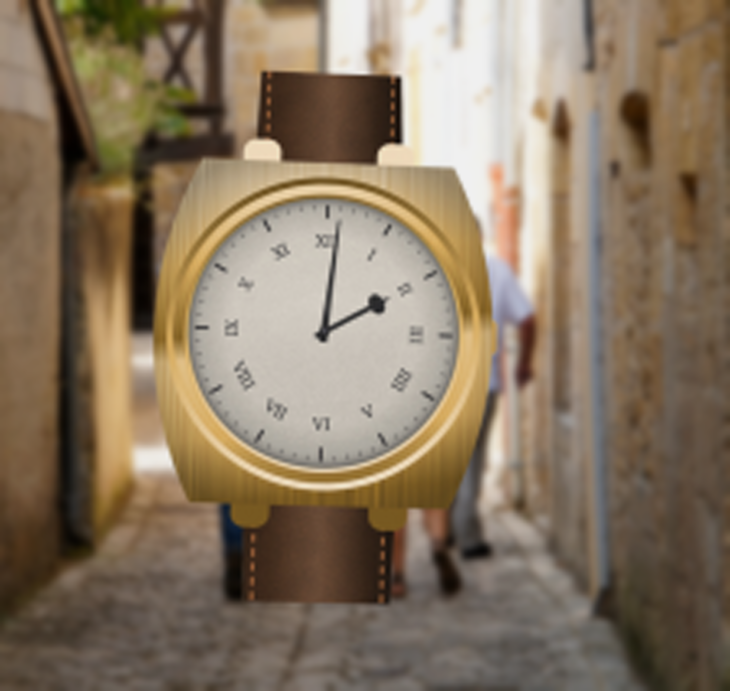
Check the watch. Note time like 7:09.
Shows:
2:01
